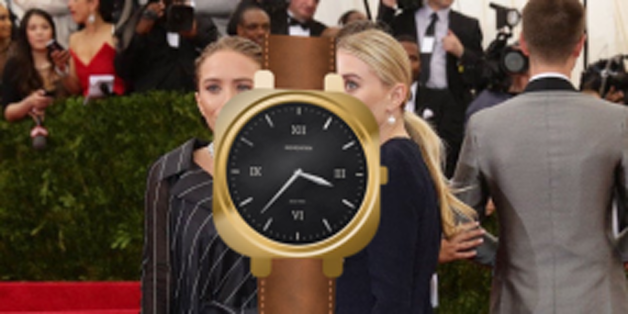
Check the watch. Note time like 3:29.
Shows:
3:37
